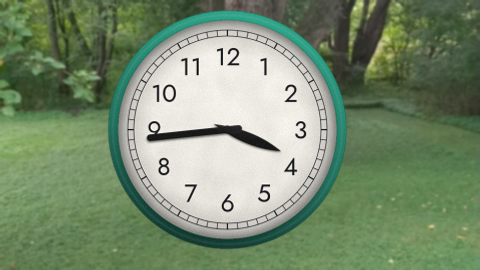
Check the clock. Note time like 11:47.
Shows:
3:44
